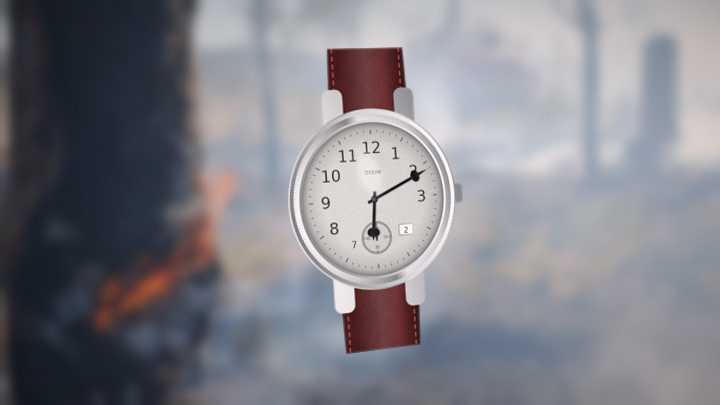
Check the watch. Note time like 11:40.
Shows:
6:11
